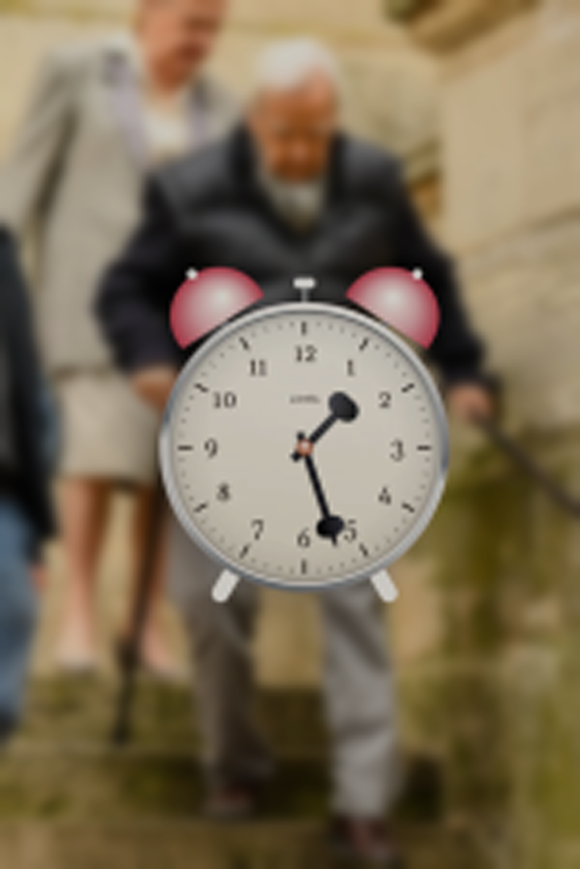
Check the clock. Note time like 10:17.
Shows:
1:27
